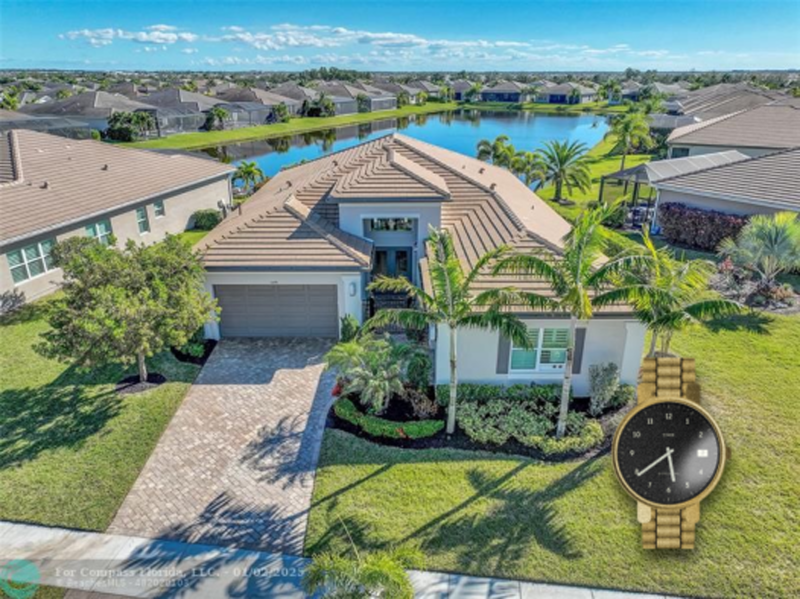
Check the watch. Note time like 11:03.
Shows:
5:39
